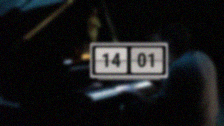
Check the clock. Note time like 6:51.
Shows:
14:01
